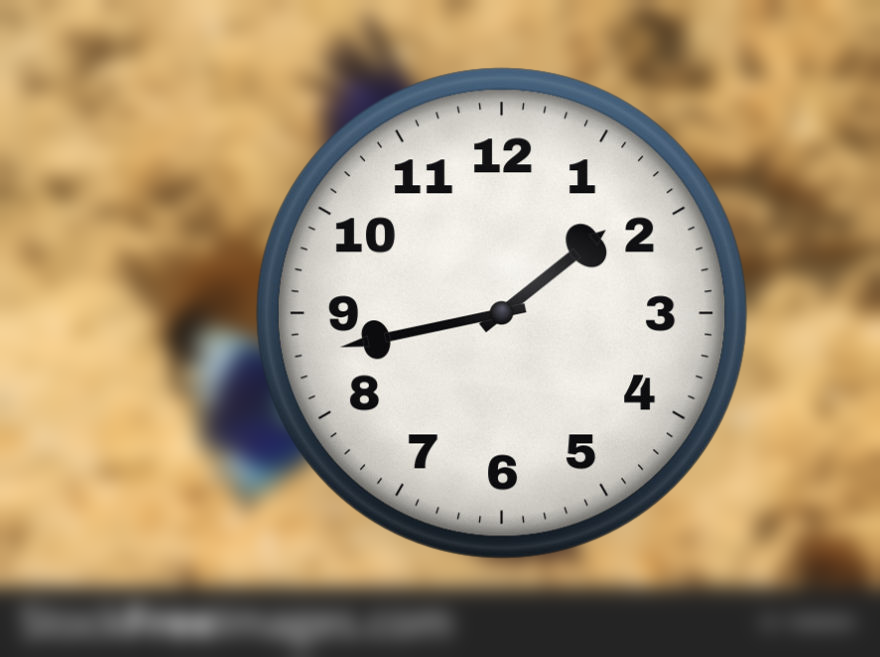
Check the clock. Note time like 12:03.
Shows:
1:43
